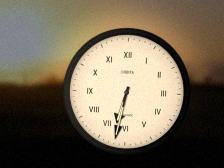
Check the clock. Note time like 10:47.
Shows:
6:32
